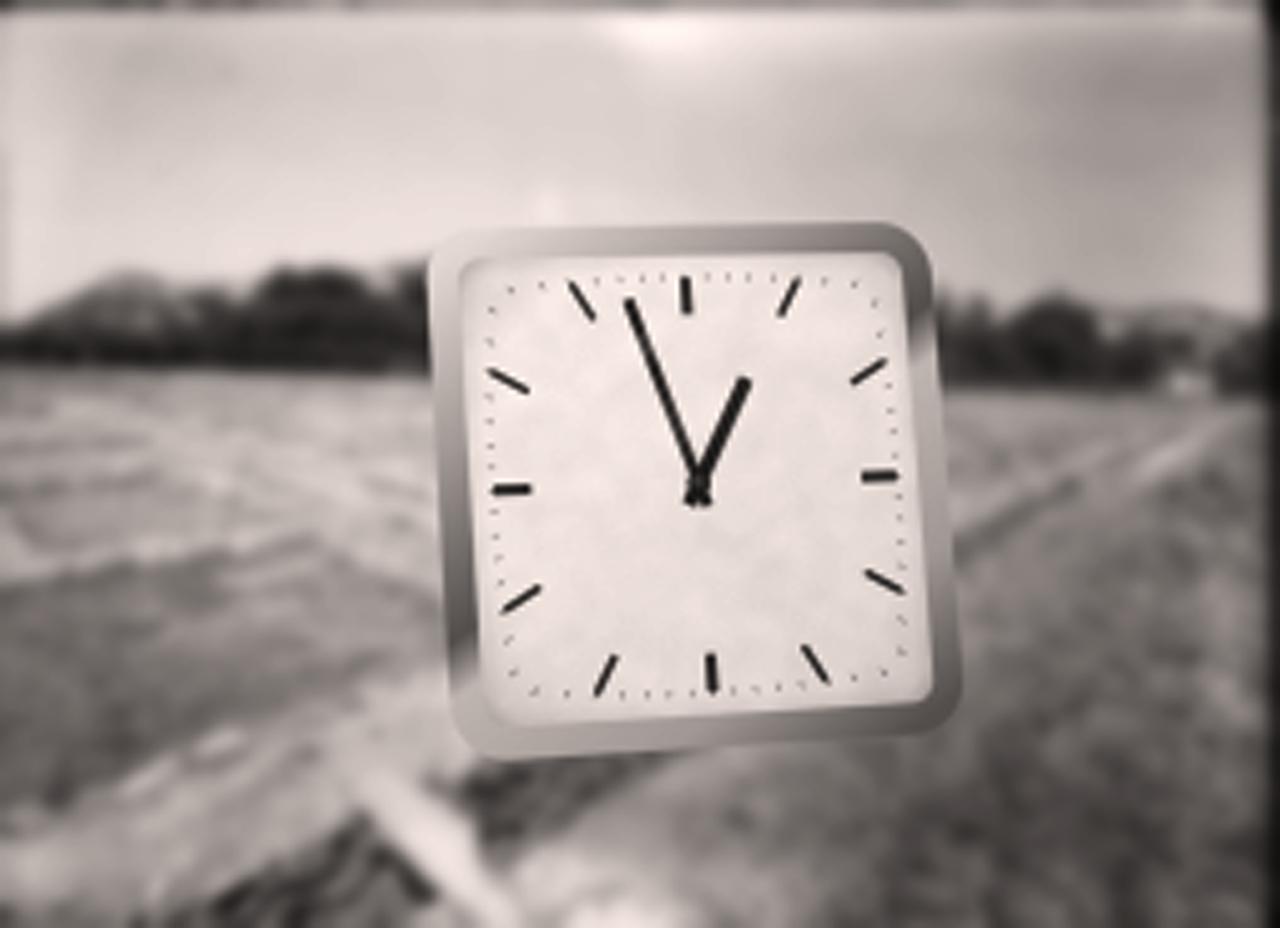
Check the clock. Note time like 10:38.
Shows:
12:57
